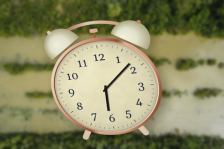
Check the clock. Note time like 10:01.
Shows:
6:08
